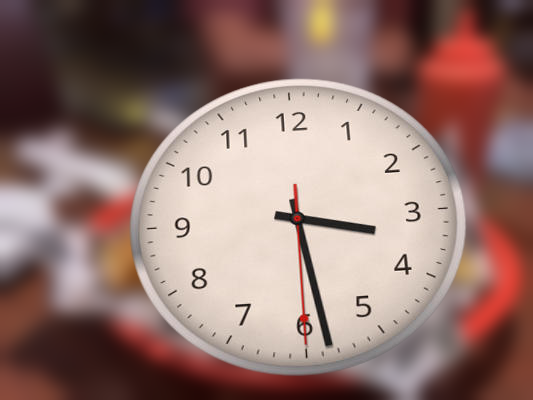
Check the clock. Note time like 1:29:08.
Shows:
3:28:30
